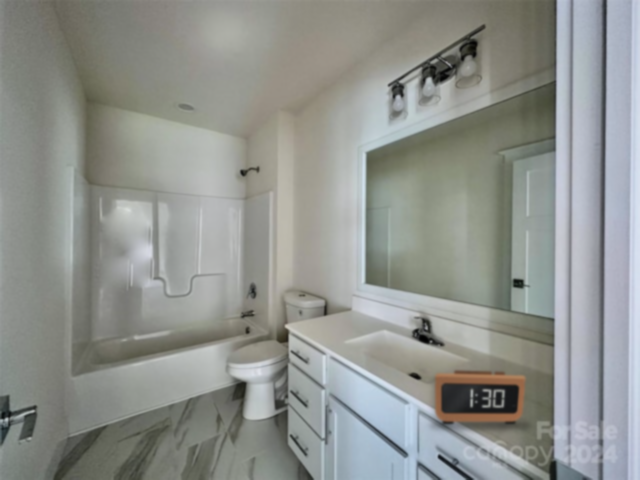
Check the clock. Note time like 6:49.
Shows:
1:30
